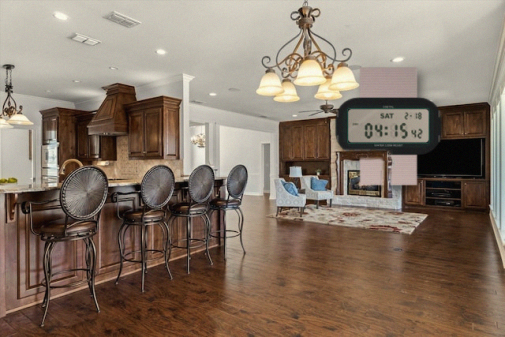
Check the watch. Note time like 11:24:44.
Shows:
4:15:42
